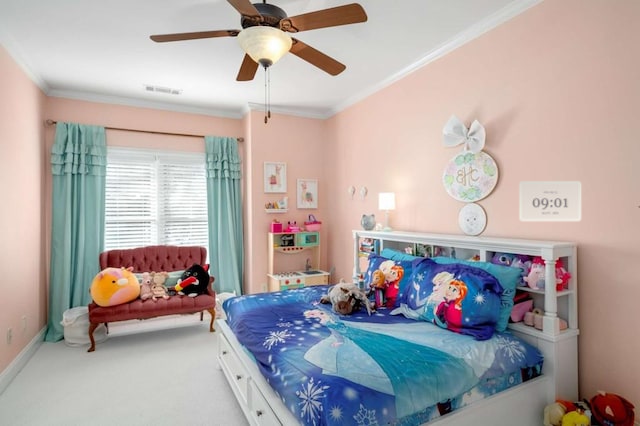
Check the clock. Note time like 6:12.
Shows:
9:01
